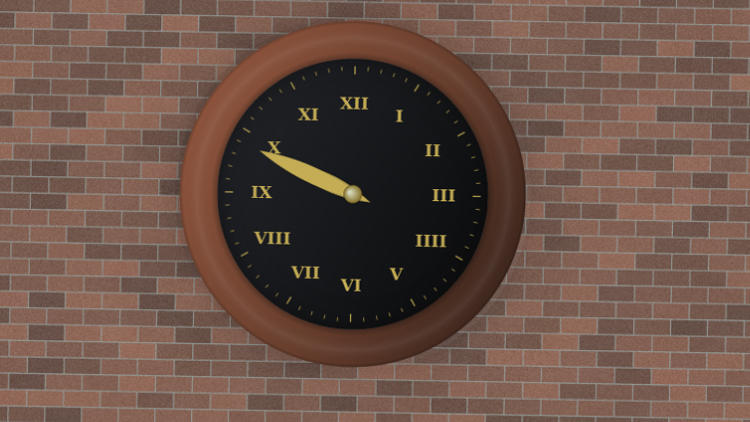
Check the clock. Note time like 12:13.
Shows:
9:49
